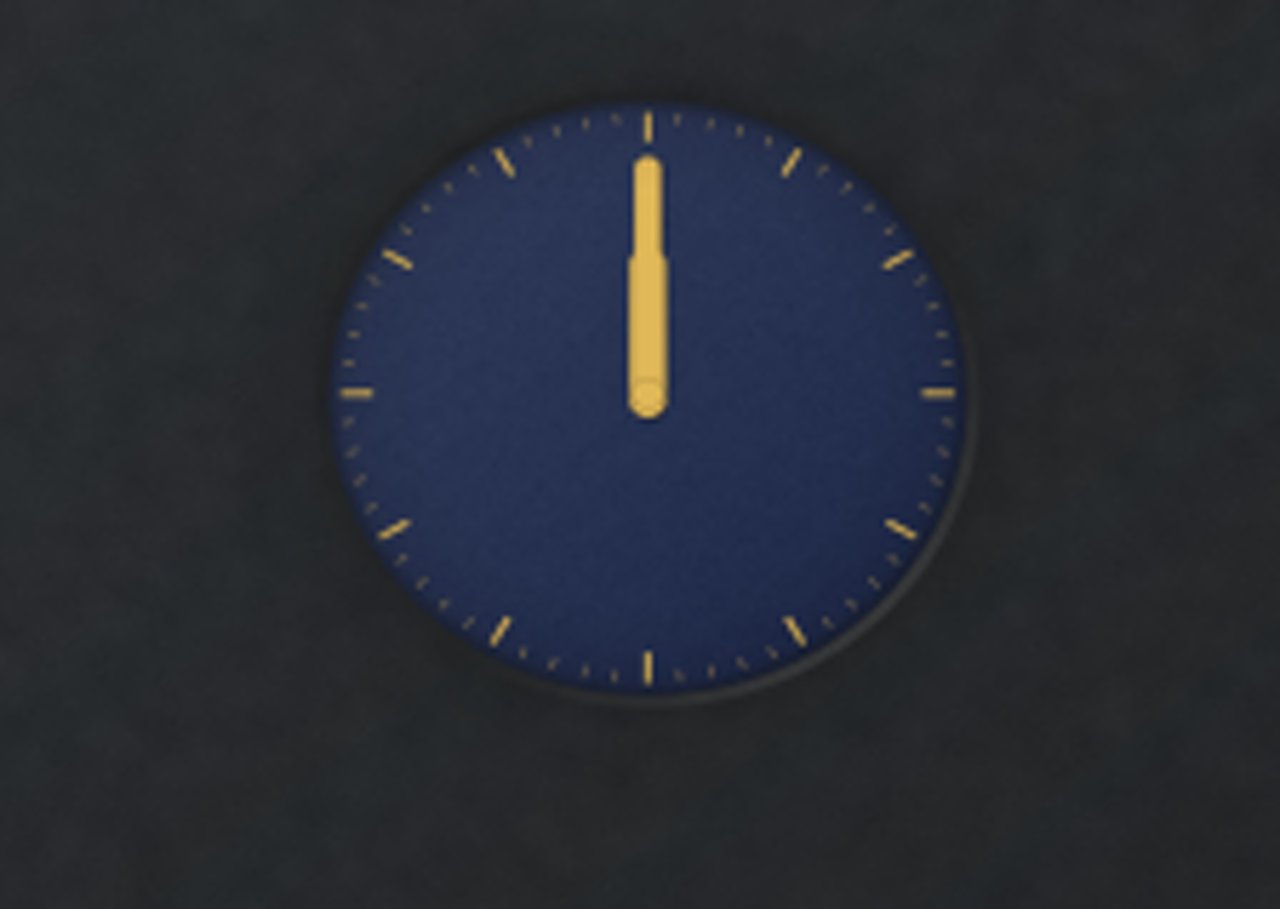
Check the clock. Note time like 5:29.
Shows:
12:00
